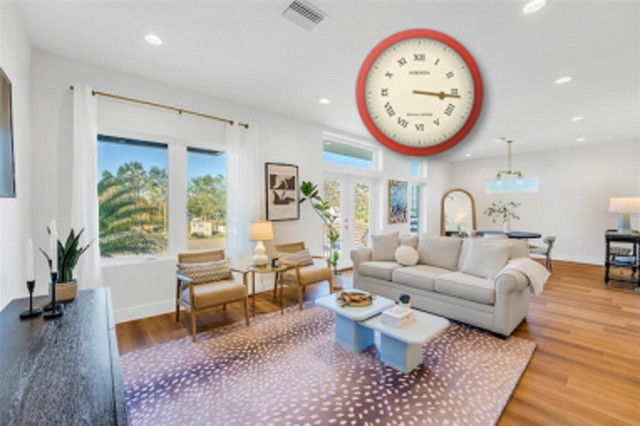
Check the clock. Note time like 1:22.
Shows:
3:16
